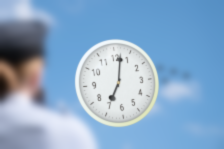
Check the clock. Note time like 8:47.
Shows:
7:02
